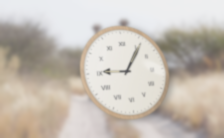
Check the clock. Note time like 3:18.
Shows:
9:06
